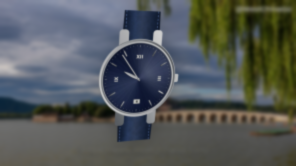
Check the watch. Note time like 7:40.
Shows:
9:54
